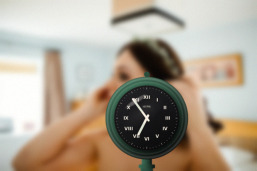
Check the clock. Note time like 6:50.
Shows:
6:54
